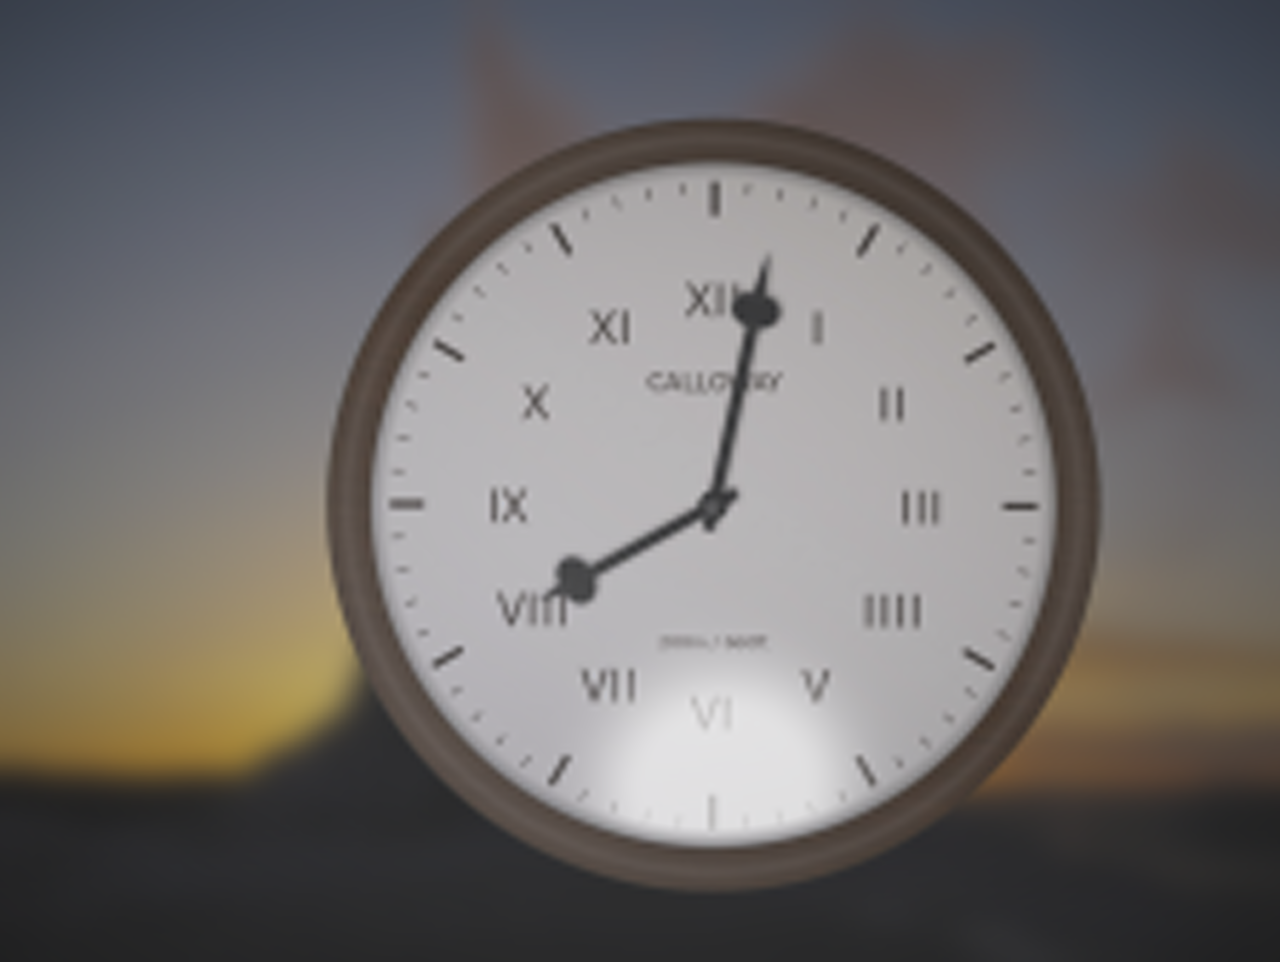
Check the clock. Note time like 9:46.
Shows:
8:02
